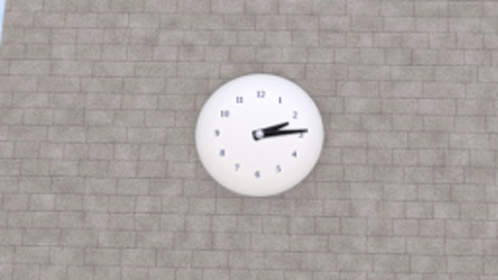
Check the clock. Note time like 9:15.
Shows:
2:14
